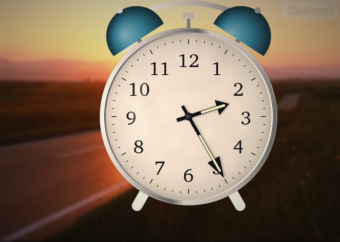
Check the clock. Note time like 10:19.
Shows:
2:25
